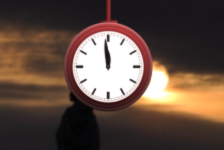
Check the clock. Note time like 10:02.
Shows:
11:59
